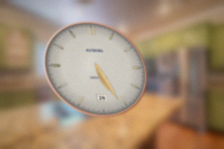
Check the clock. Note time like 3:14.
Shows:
5:26
